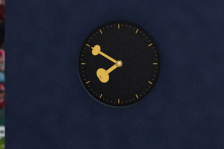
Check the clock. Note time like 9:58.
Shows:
7:50
